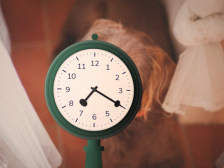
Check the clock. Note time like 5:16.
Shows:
7:20
